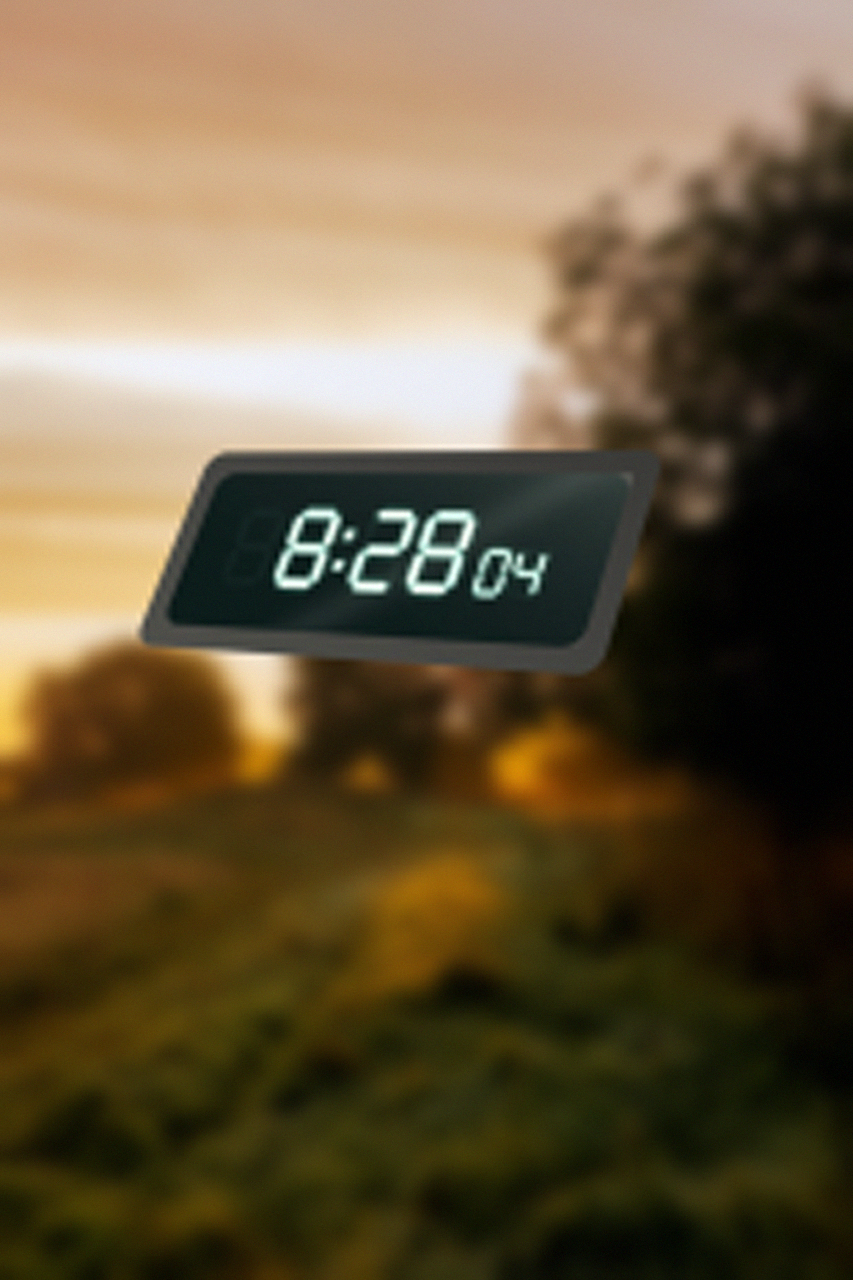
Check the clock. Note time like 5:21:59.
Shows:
8:28:04
